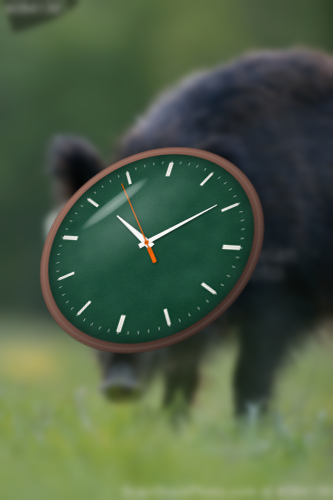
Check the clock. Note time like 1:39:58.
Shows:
10:08:54
